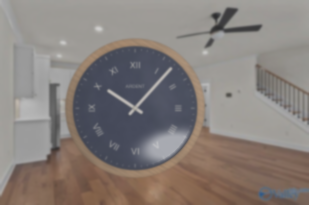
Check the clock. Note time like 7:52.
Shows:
10:07
